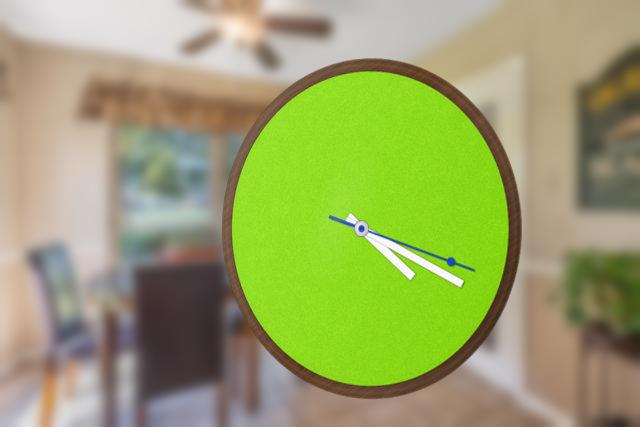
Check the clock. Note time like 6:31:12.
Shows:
4:19:18
